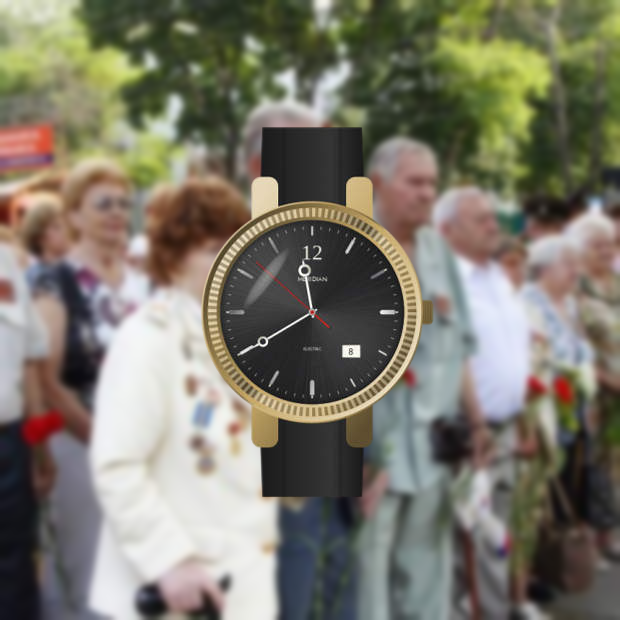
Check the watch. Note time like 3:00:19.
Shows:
11:39:52
